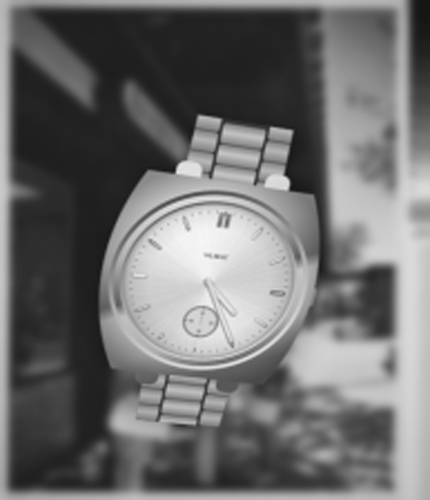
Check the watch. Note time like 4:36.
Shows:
4:25
